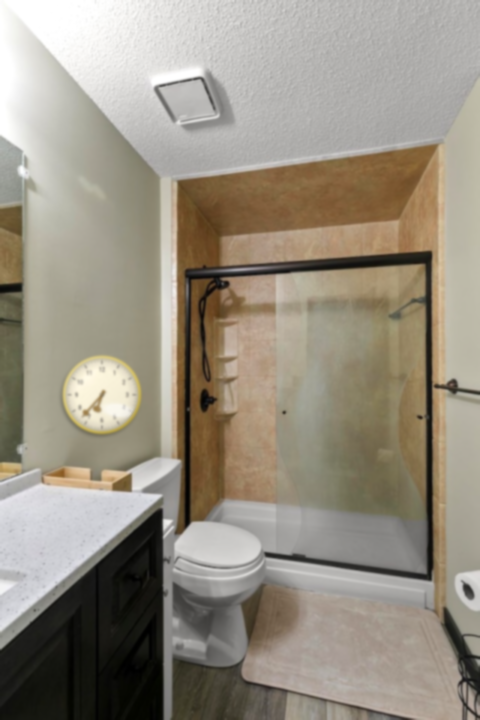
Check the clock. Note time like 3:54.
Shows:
6:37
